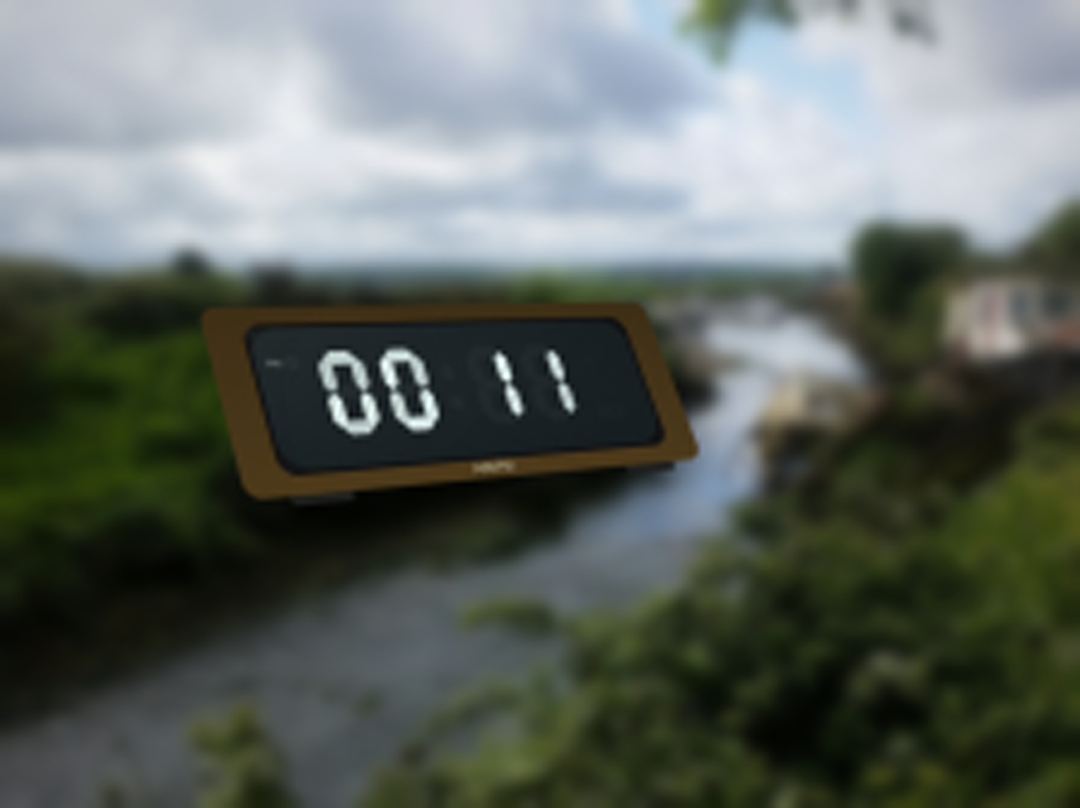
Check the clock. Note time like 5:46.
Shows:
0:11
